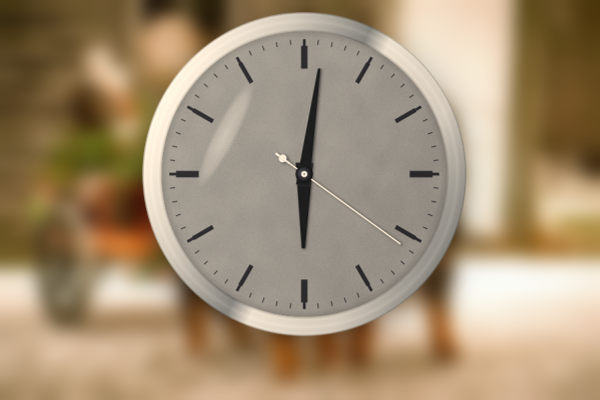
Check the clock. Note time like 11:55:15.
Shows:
6:01:21
